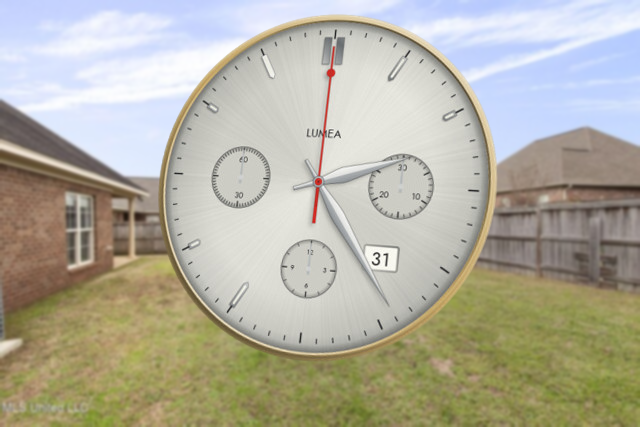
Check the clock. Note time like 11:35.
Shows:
2:24
